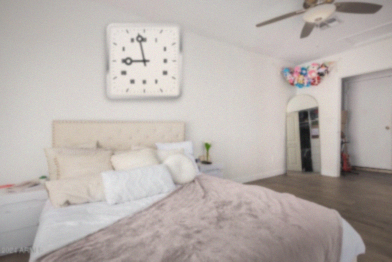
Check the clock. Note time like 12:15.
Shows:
8:58
